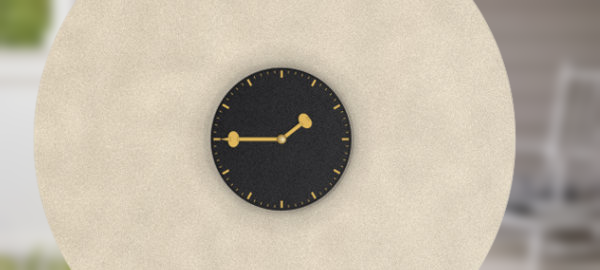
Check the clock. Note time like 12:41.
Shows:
1:45
